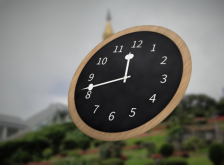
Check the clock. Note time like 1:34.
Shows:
11:42
